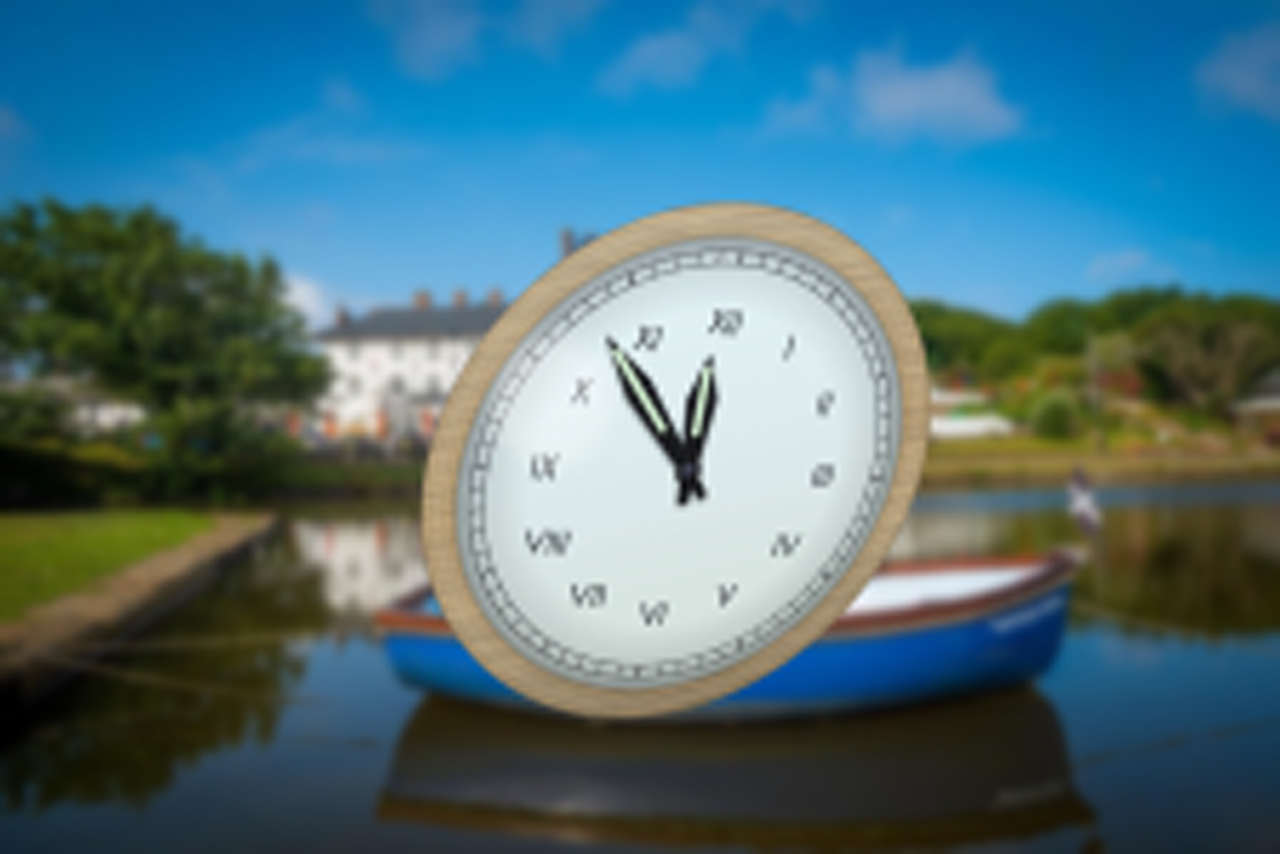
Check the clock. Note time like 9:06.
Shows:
11:53
